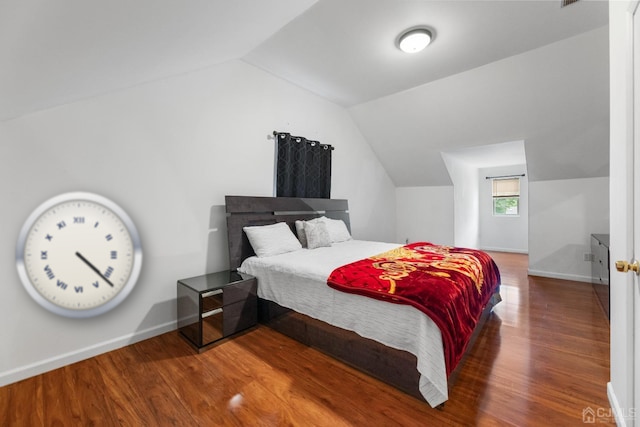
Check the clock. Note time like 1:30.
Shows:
4:22
